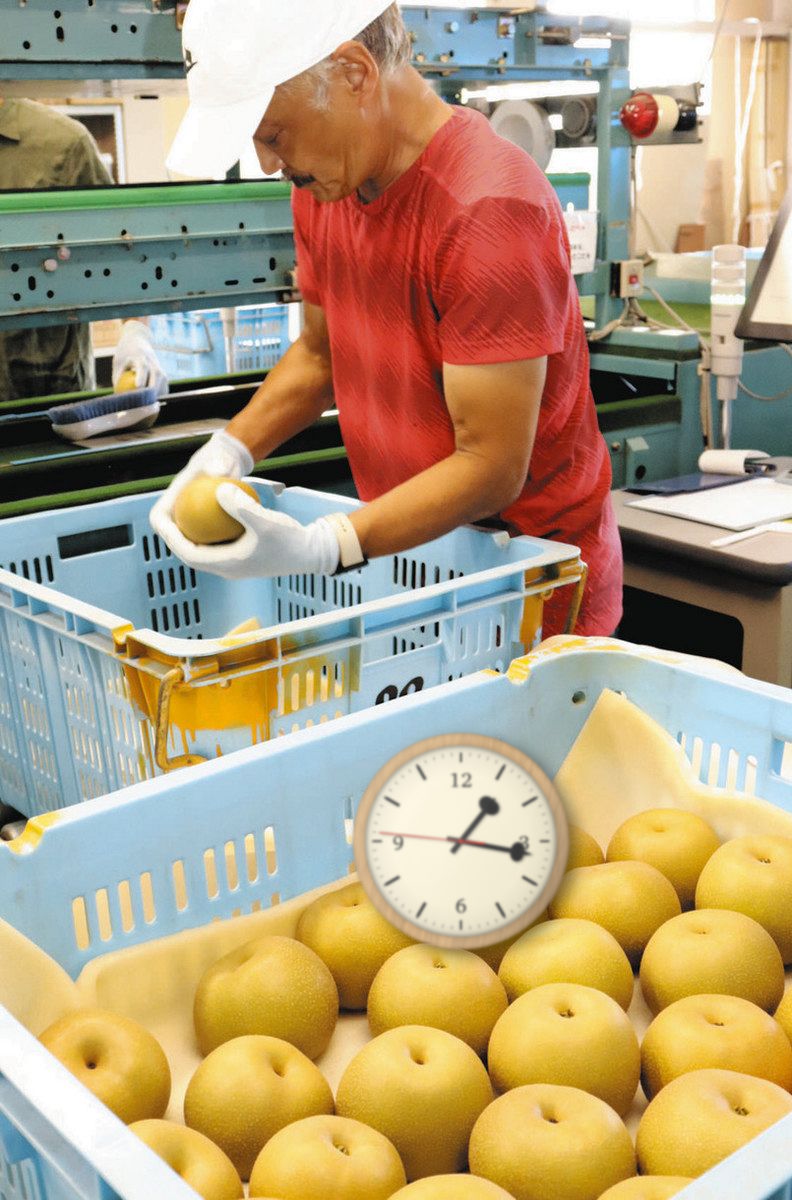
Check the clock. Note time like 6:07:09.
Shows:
1:16:46
